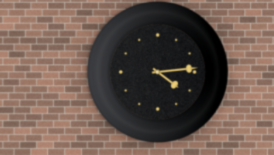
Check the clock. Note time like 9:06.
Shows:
4:14
